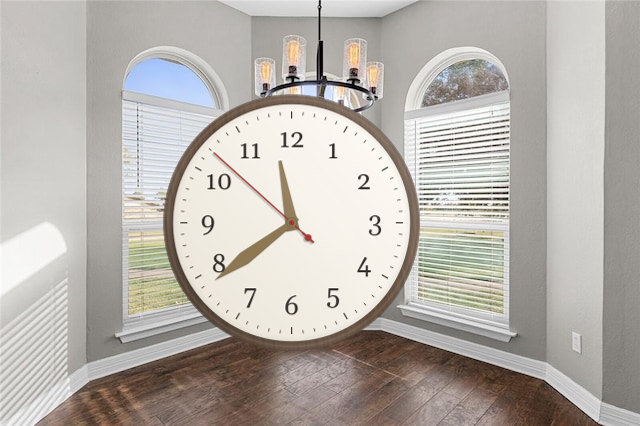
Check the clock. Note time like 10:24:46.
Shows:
11:38:52
